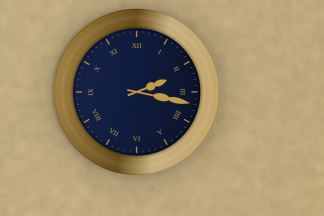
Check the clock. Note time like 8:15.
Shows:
2:17
